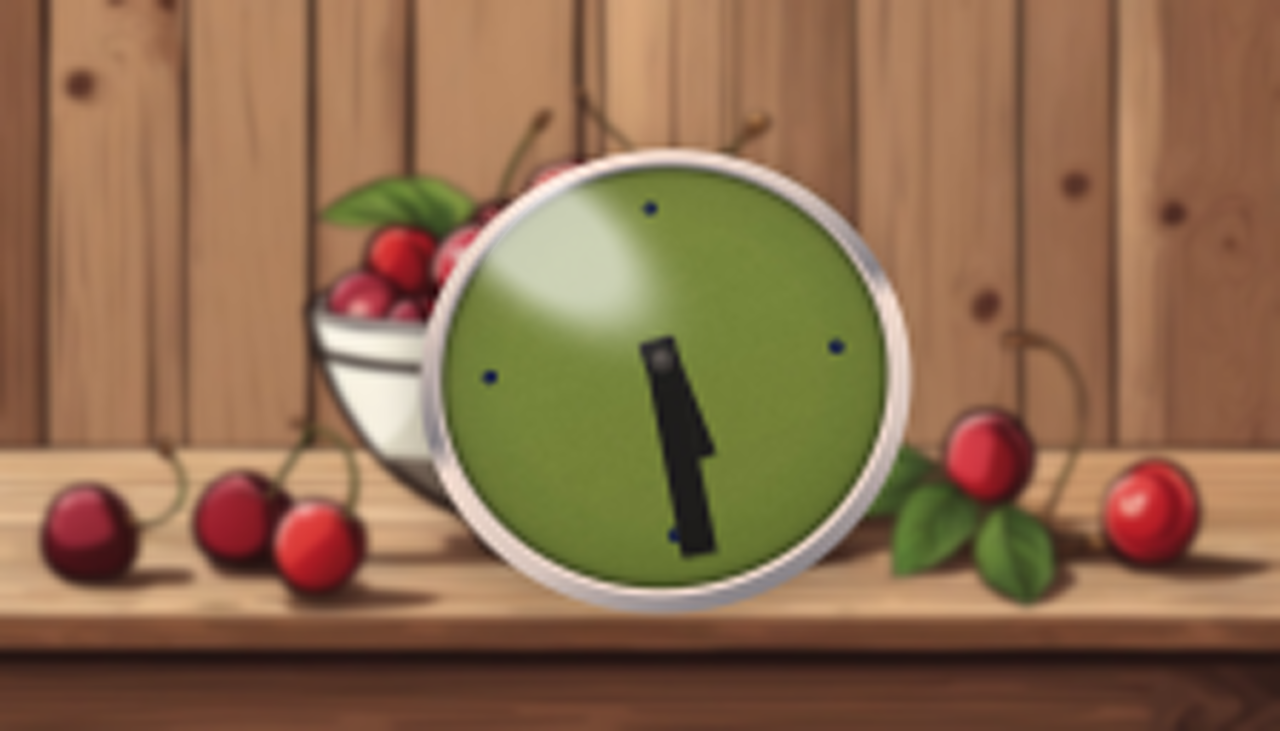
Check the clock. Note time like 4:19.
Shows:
5:29
